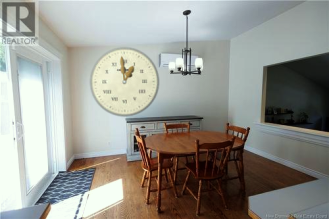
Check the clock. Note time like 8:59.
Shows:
12:59
